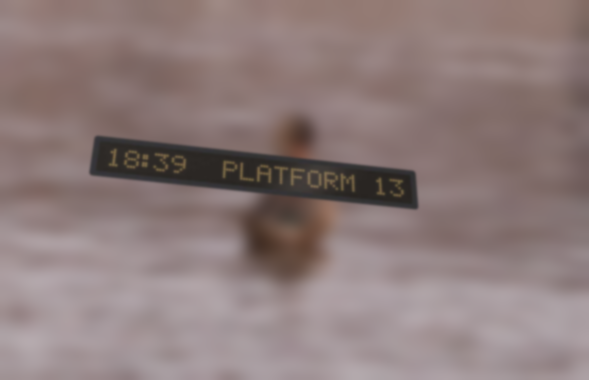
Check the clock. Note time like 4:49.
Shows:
18:39
